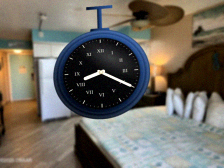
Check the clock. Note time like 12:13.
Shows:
8:20
